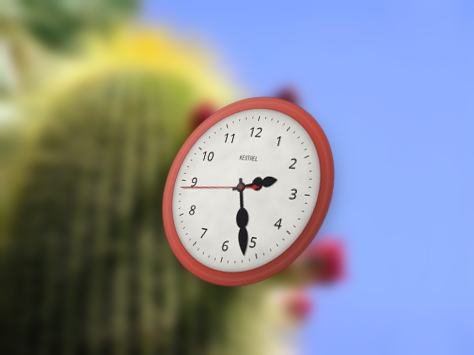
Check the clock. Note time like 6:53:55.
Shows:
2:26:44
